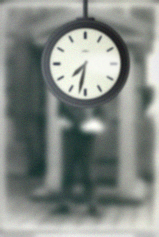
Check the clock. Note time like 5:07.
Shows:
7:32
